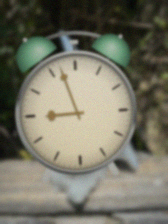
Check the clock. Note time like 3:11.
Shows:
8:57
